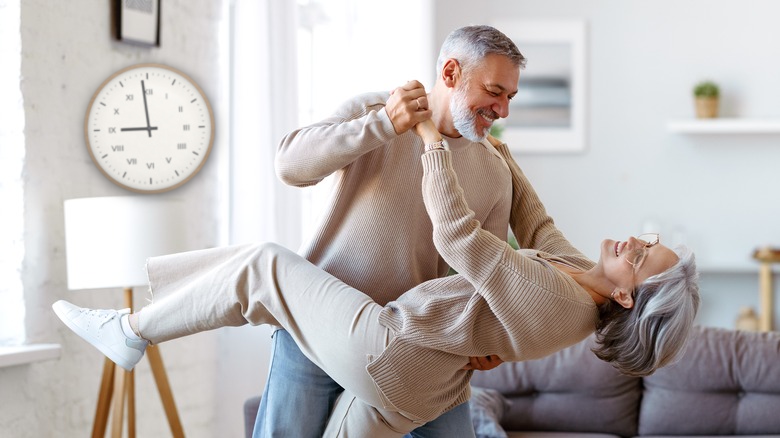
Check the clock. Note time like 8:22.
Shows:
8:59
